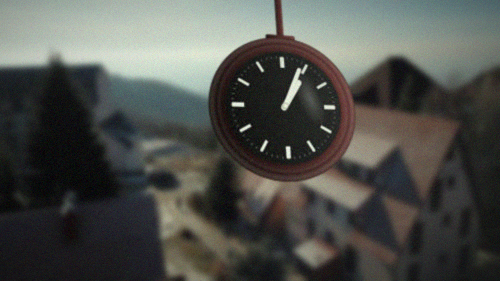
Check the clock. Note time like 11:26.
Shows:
1:04
